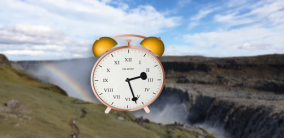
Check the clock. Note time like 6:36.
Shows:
2:27
